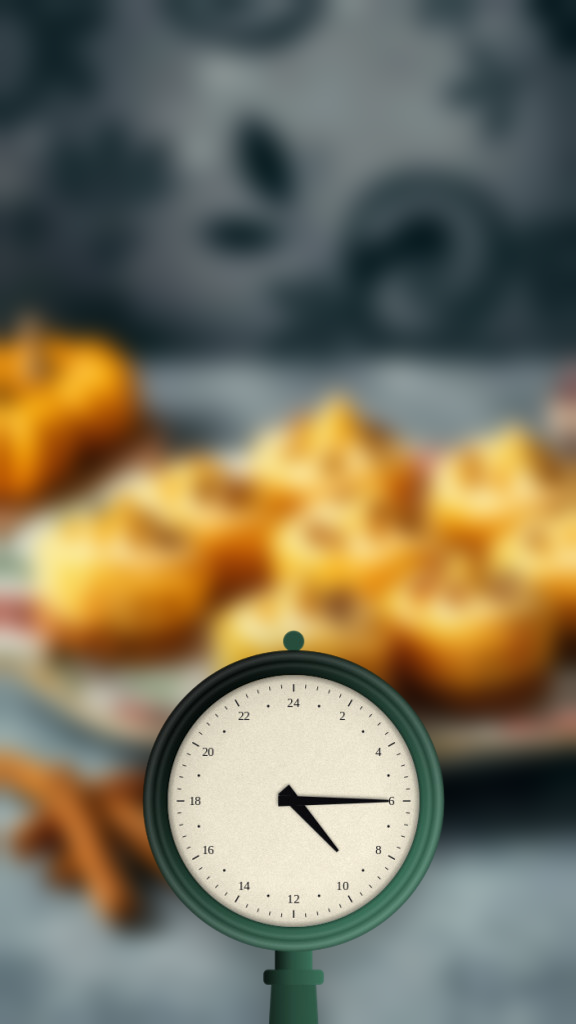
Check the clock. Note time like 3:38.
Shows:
9:15
